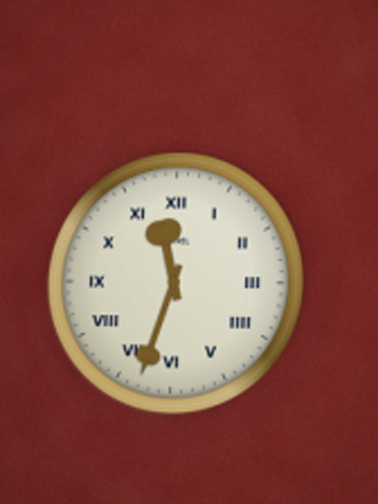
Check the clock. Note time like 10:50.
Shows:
11:33
